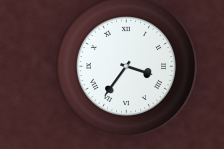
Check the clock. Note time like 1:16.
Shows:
3:36
